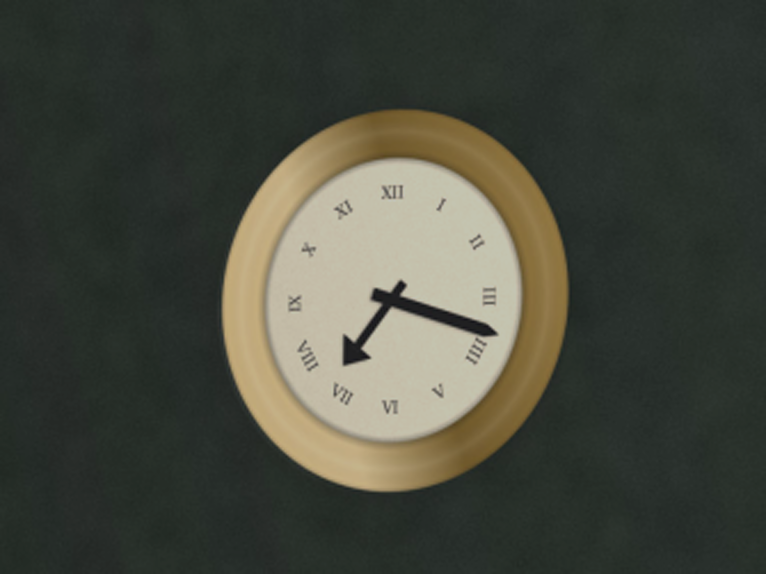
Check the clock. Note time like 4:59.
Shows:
7:18
